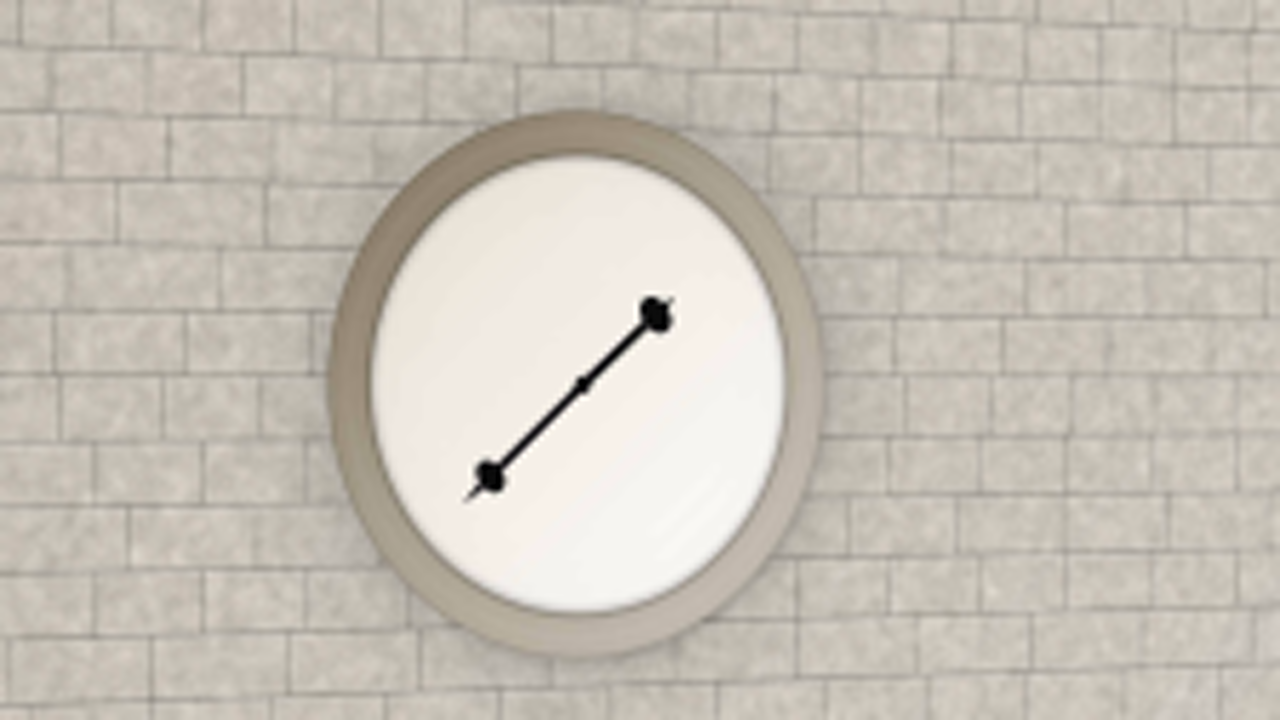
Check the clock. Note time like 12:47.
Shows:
1:38
